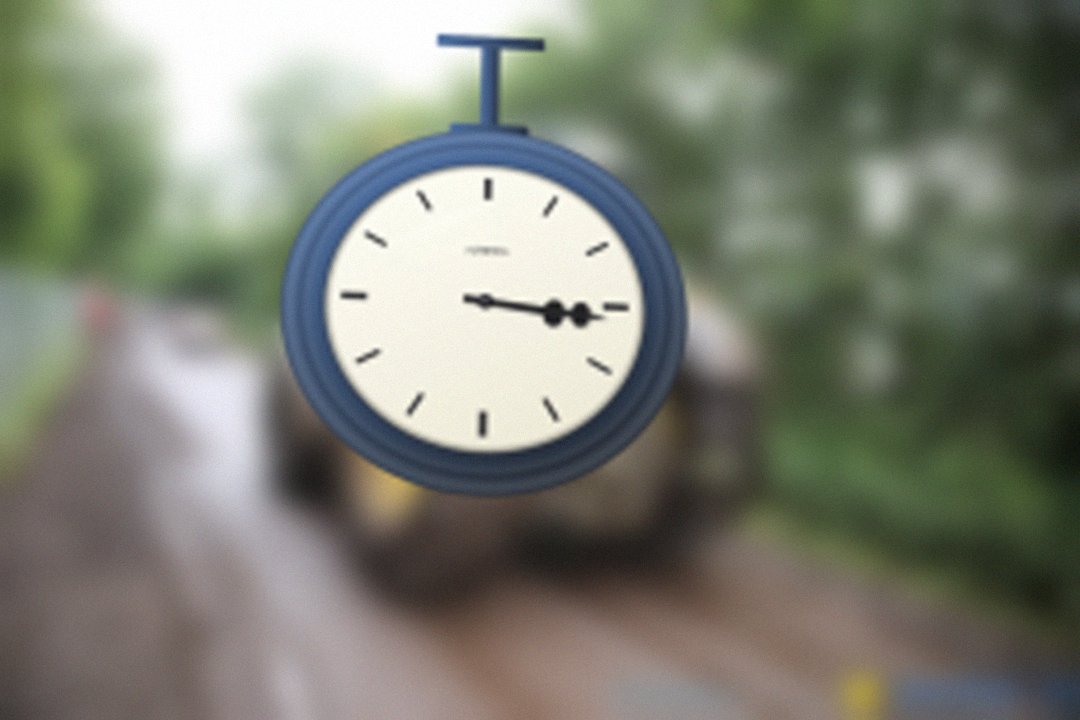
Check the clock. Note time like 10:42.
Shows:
3:16
